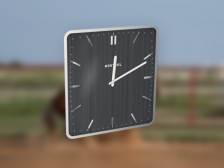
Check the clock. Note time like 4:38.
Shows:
12:11
